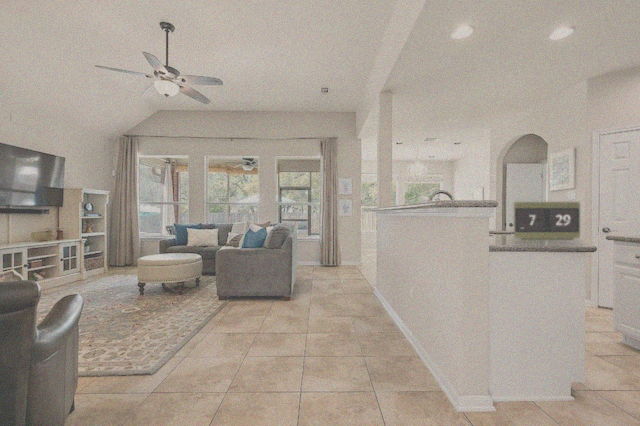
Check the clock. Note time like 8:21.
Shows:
7:29
